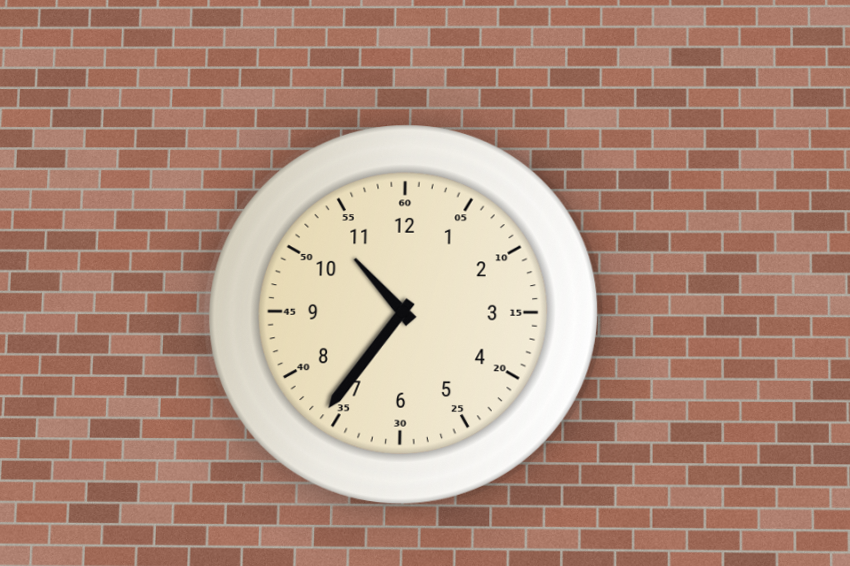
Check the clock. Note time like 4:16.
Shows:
10:36
